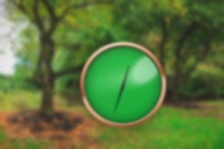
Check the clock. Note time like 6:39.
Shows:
12:33
